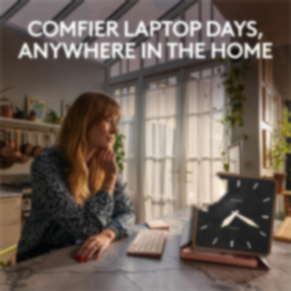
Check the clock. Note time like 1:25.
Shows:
7:19
